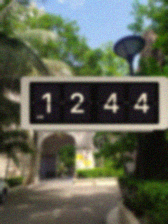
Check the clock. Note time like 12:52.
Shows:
12:44
